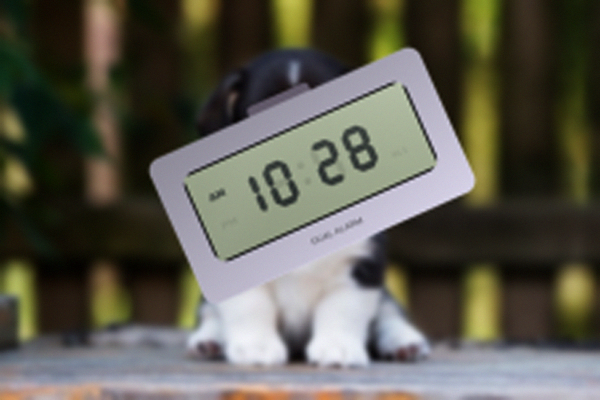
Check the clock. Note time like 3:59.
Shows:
10:28
